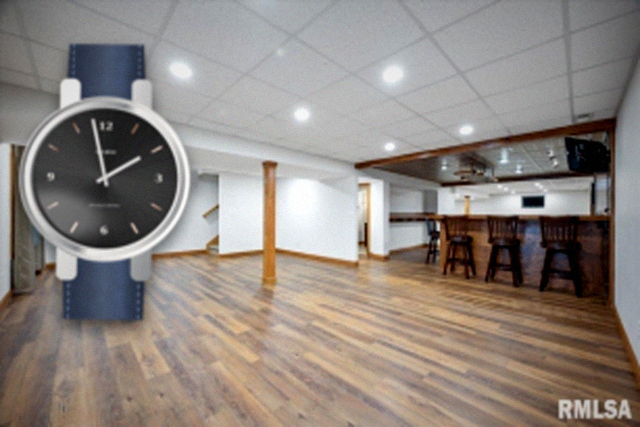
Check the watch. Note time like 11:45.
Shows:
1:58
